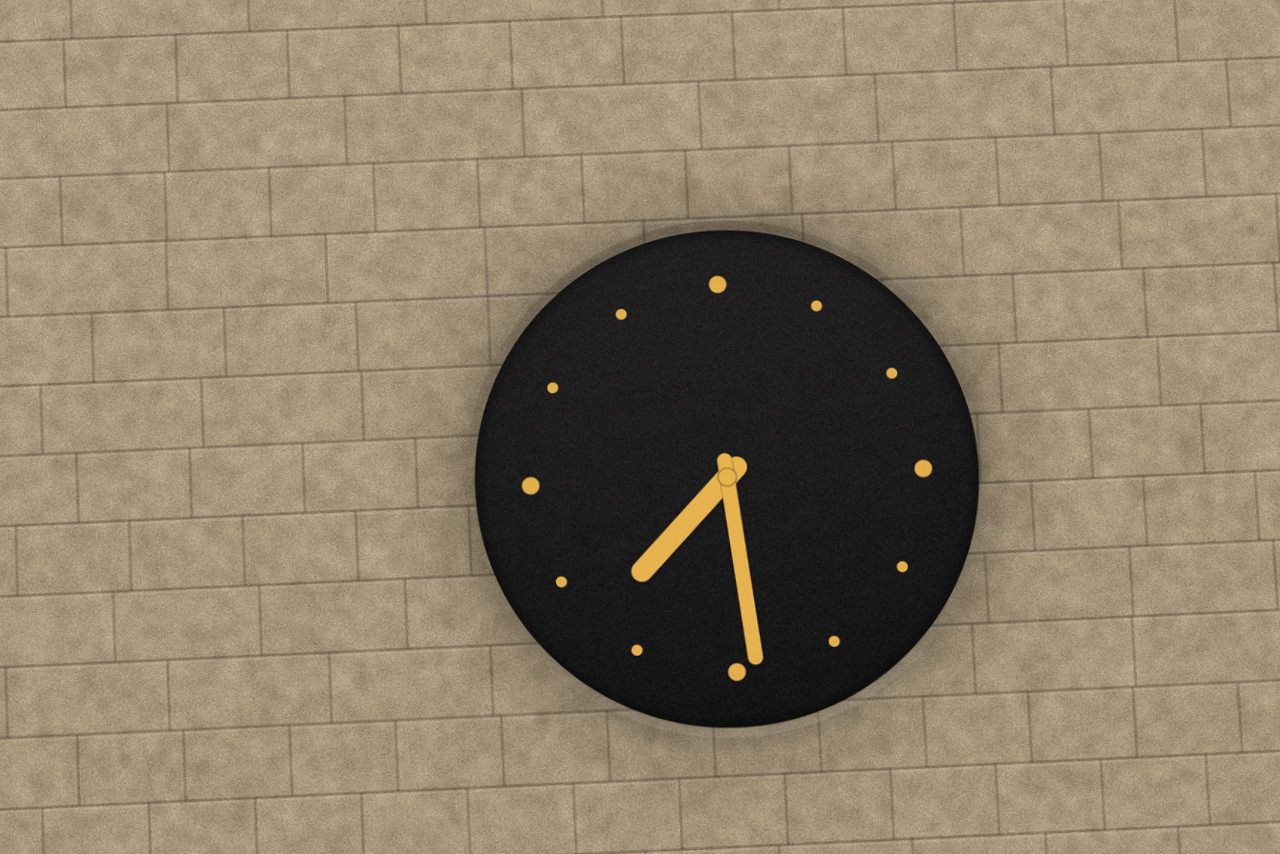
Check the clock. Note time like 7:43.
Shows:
7:29
